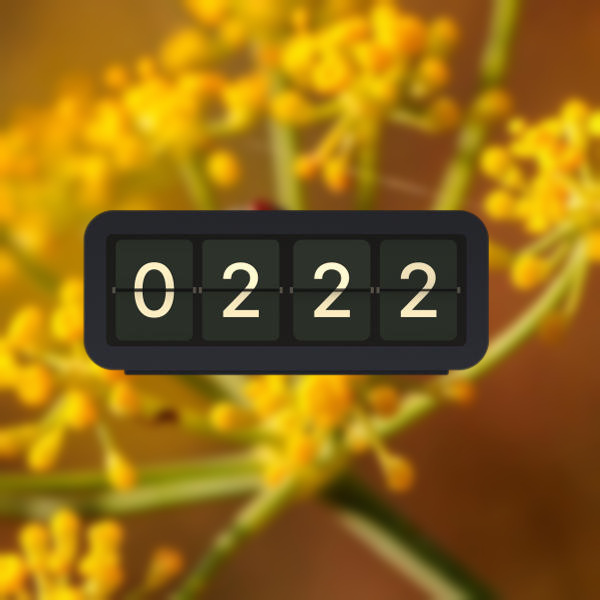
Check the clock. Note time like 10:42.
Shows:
2:22
